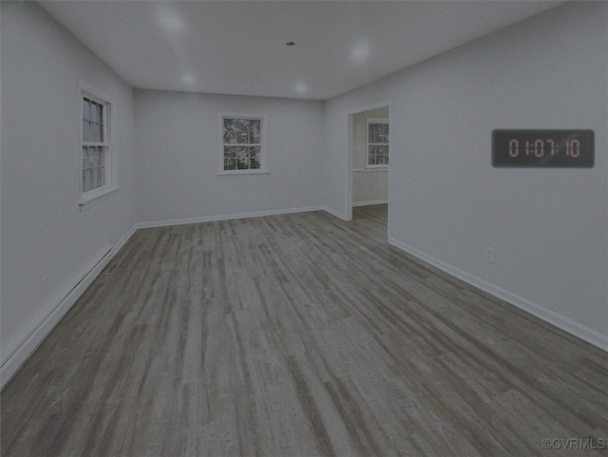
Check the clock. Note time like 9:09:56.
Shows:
1:07:10
